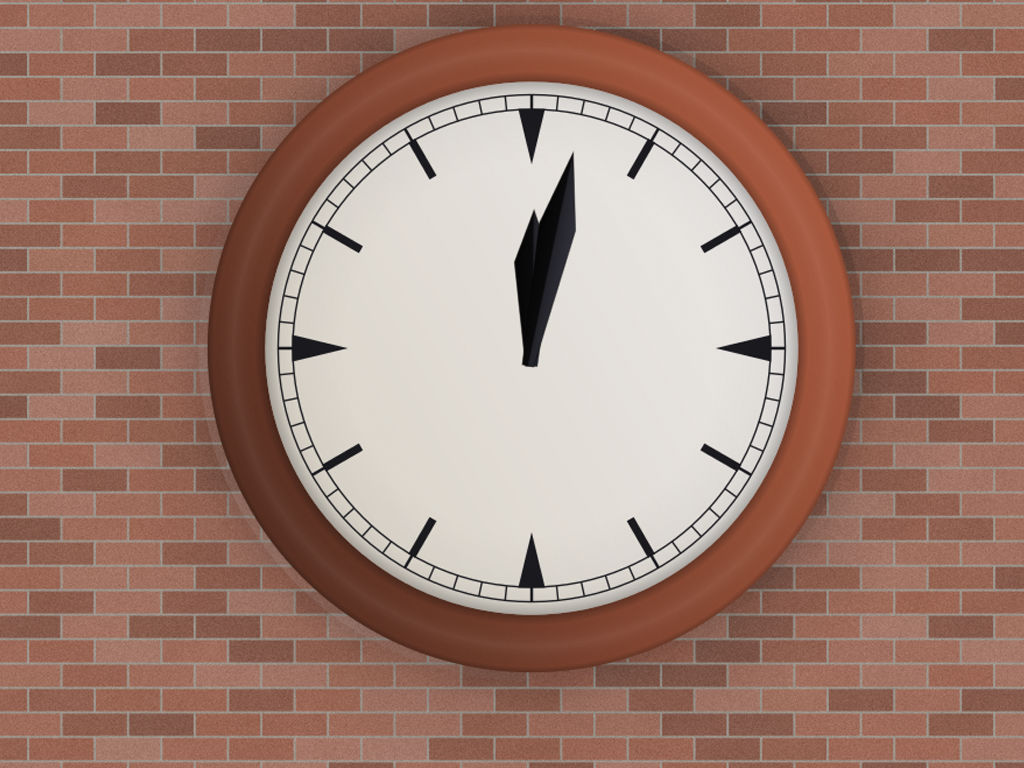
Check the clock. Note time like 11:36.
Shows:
12:02
